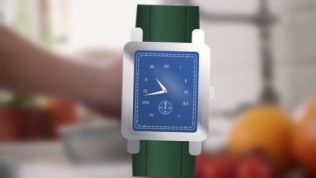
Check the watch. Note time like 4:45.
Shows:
10:43
